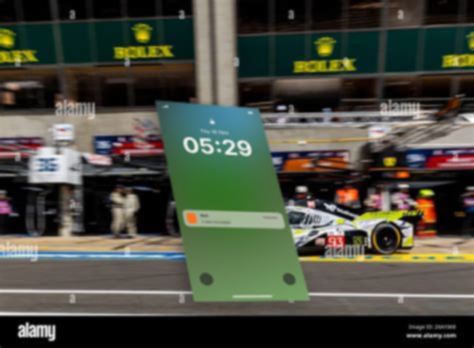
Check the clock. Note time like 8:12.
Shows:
5:29
